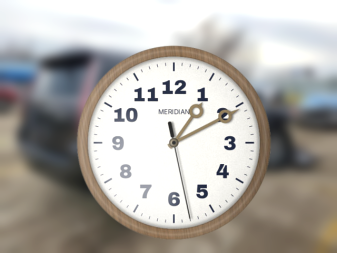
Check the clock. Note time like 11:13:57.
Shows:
1:10:28
